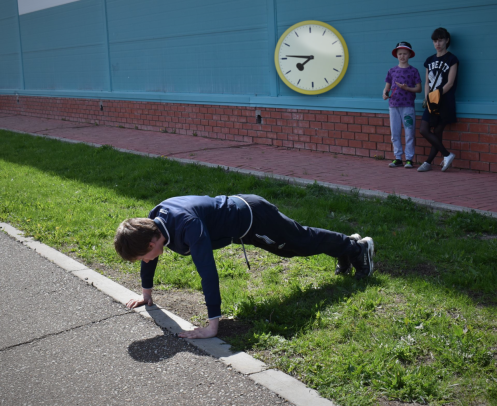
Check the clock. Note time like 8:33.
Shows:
7:46
